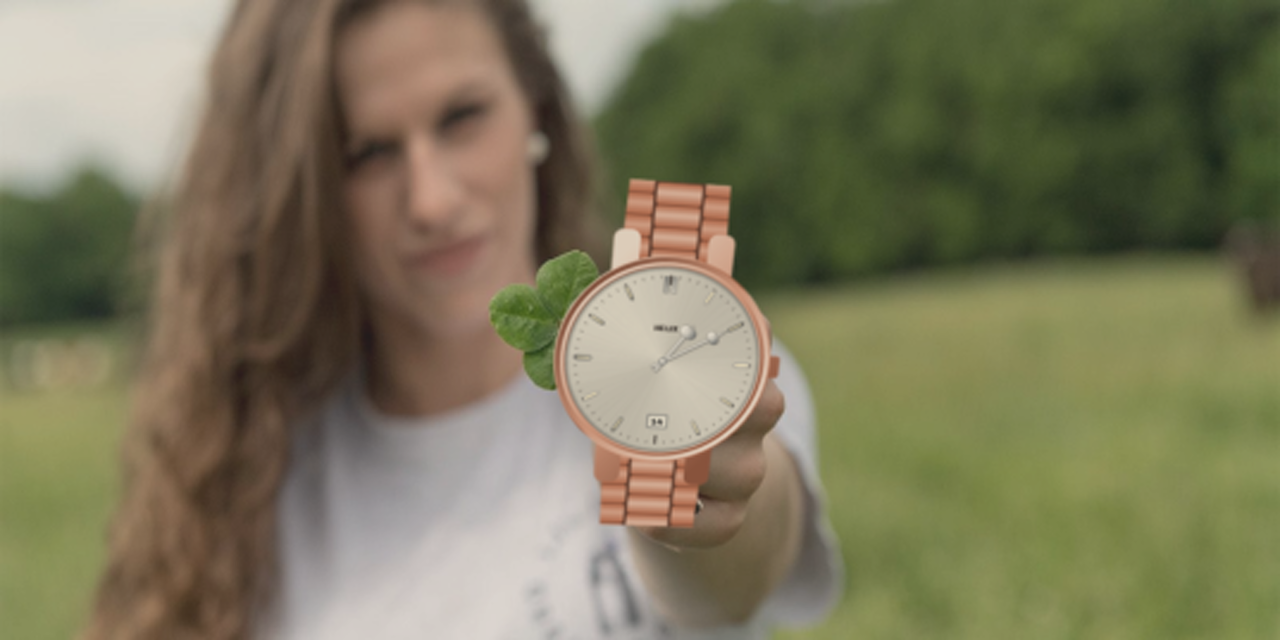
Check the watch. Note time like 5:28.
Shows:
1:10
